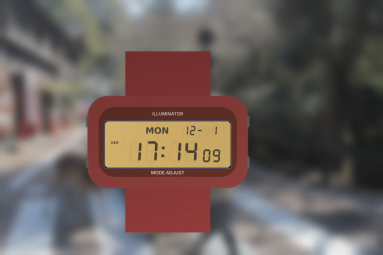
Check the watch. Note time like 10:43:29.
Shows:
17:14:09
